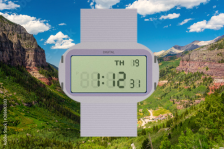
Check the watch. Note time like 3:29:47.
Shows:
1:12:31
